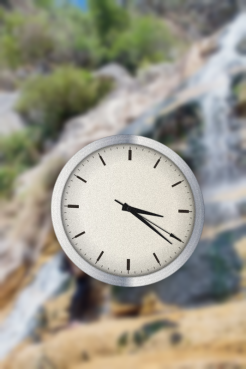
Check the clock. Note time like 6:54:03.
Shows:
3:21:20
